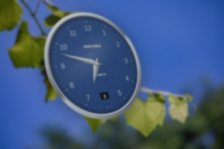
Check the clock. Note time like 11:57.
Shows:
6:48
